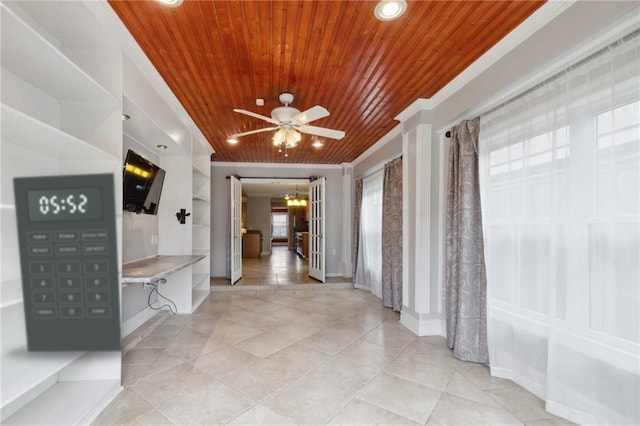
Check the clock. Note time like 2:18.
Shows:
5:52
